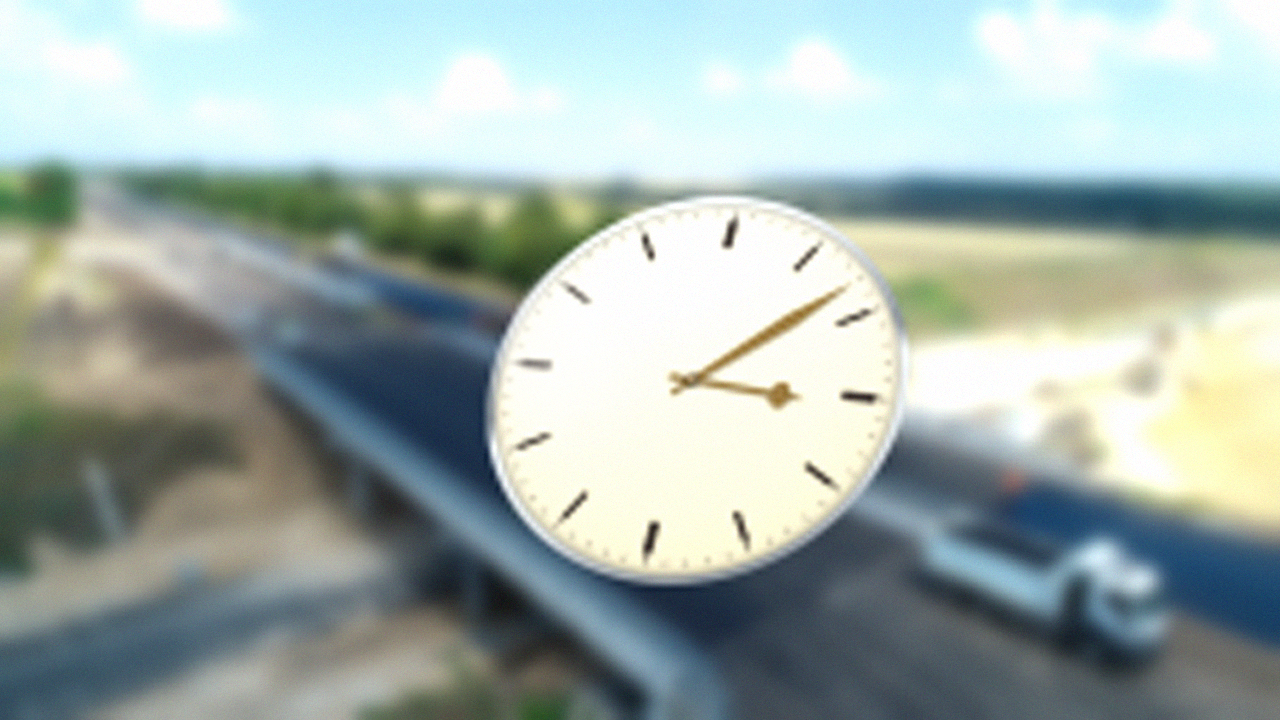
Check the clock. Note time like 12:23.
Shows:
3:08
